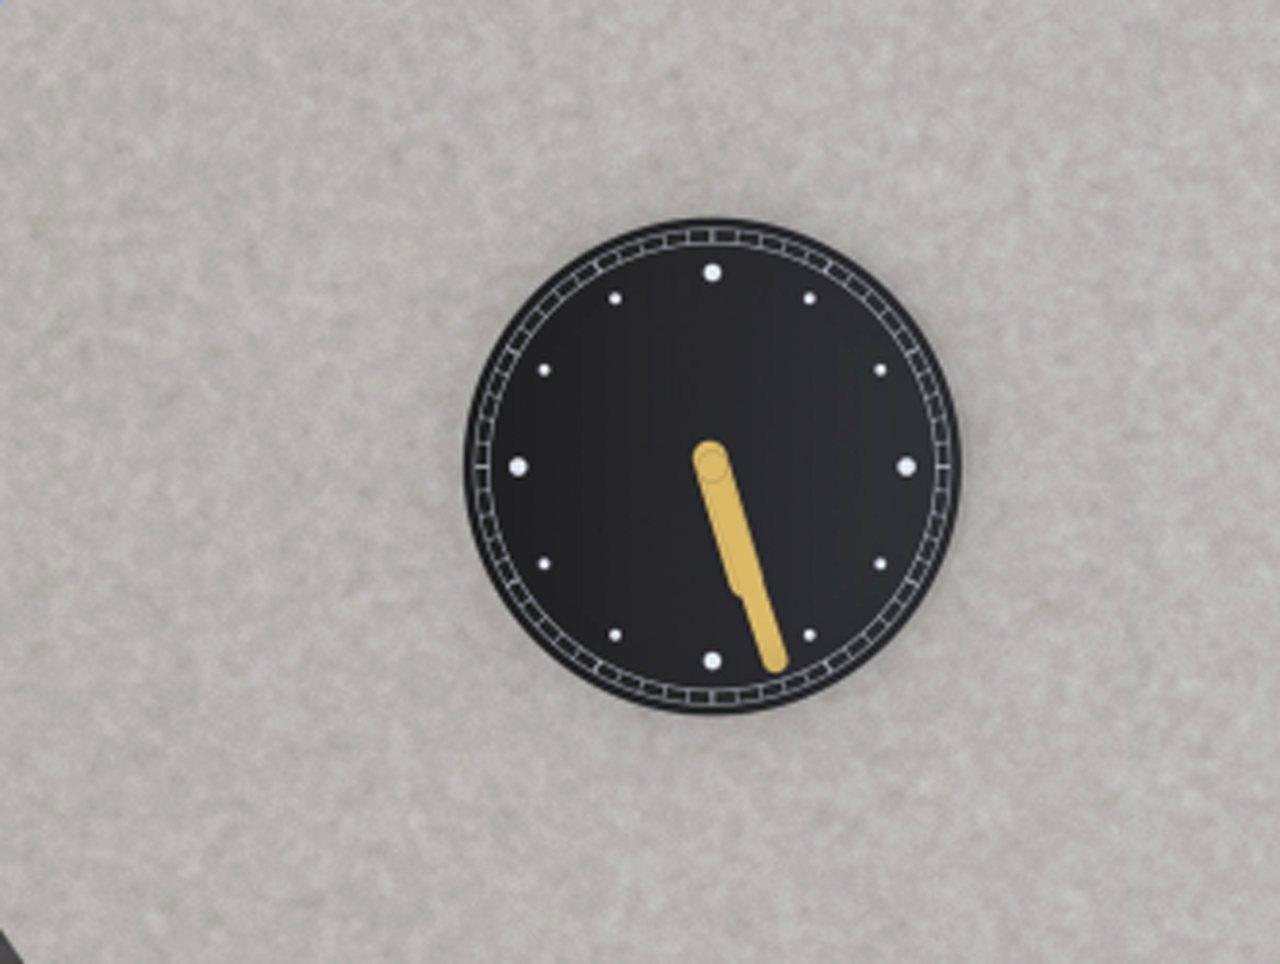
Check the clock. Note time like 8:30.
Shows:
5:27
